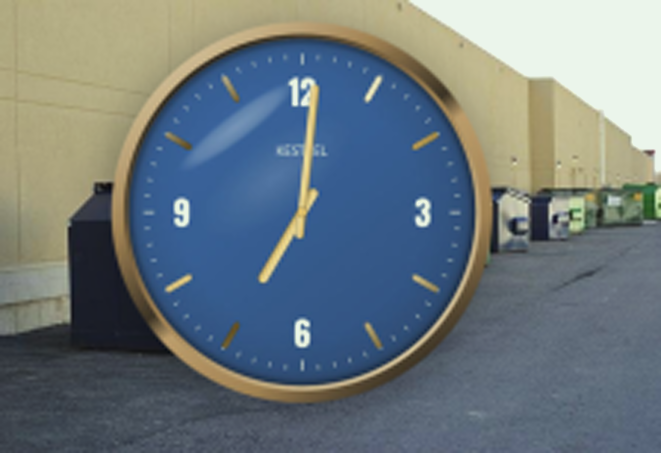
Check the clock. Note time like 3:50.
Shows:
7:01
